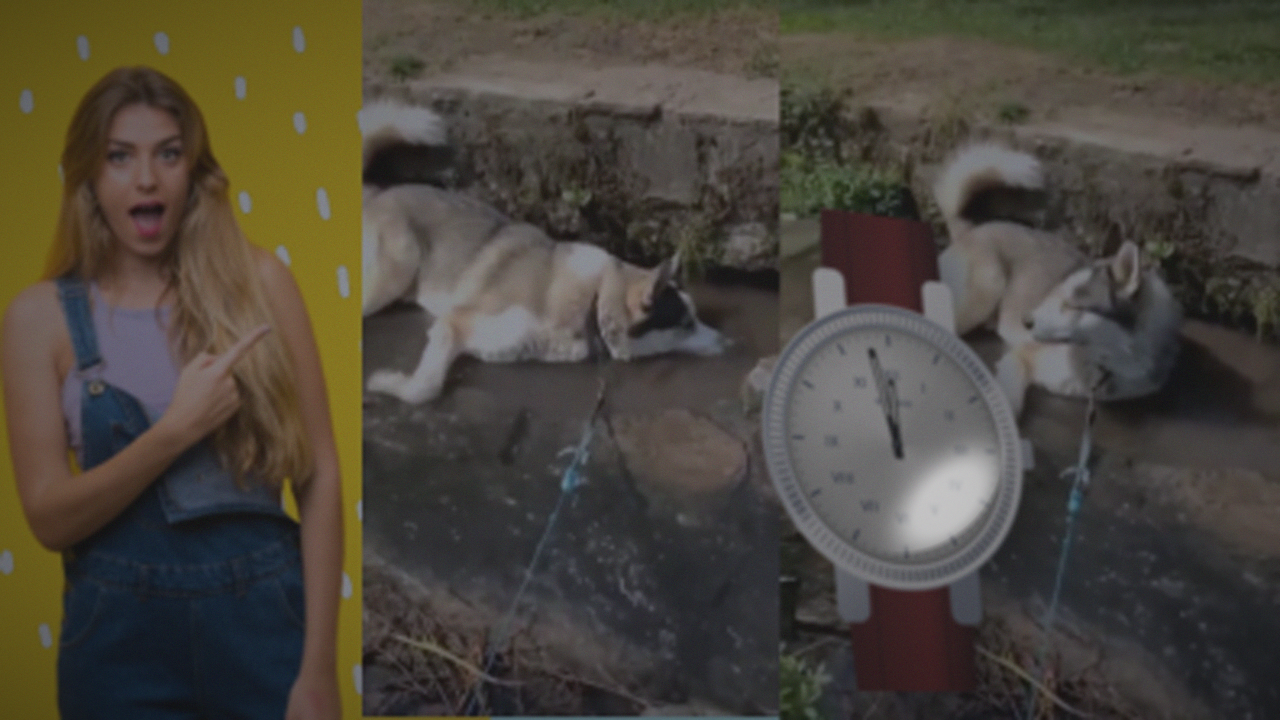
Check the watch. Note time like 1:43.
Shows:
11:58
